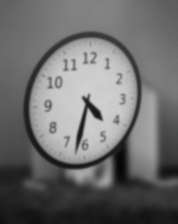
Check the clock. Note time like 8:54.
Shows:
4:32
